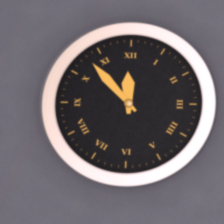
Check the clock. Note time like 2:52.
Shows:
11:53
